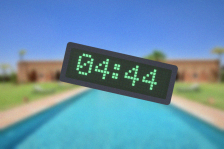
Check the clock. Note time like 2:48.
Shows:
4:44
